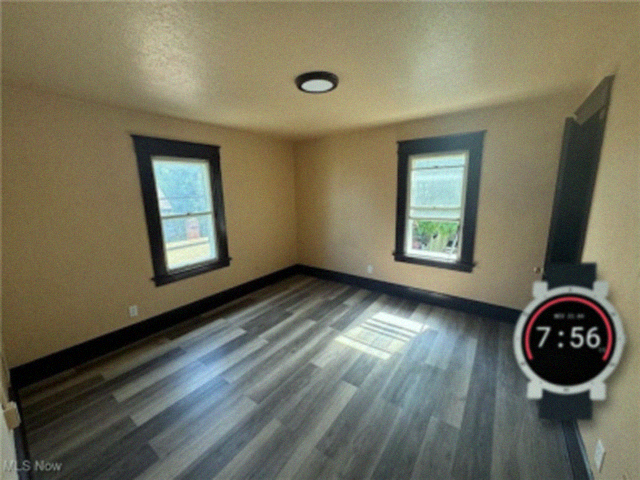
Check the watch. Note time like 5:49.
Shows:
7:56
